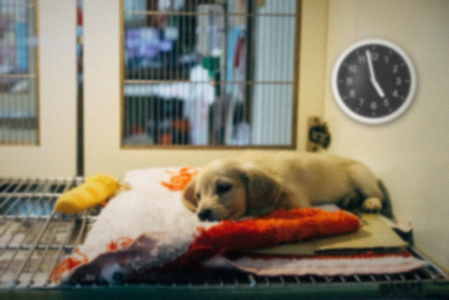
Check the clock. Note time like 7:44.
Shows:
4:58
